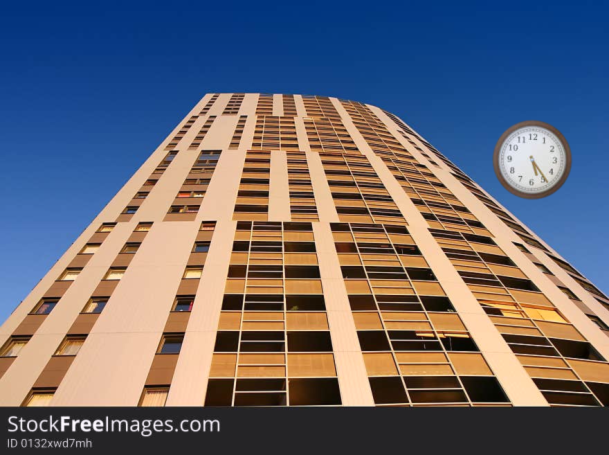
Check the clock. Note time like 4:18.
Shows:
5:24
